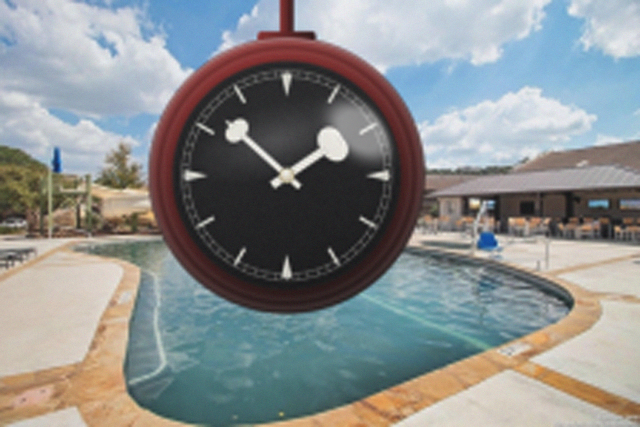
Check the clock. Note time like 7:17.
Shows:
1:52
